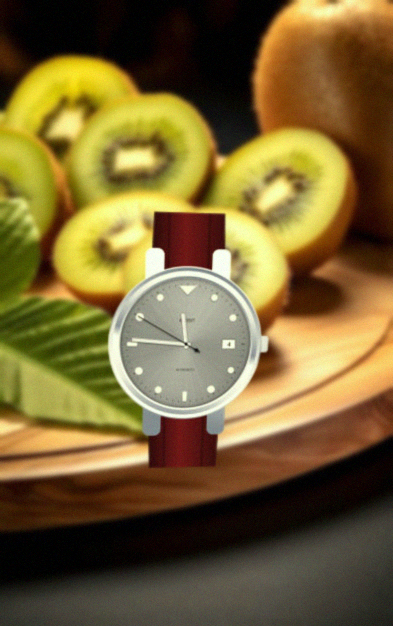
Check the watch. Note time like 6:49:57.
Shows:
11:45:50
